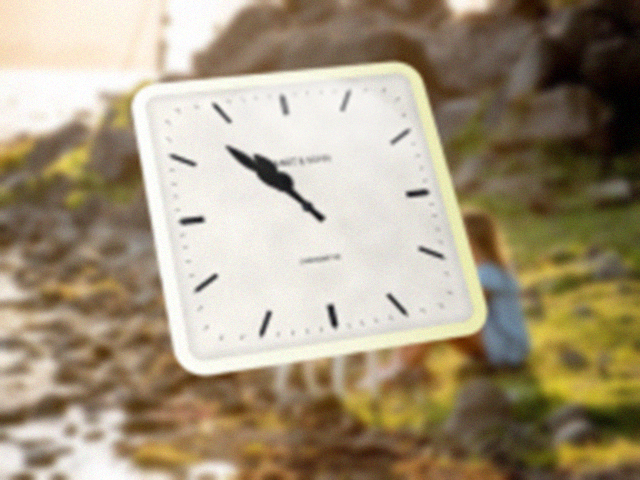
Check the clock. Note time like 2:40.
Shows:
10:53
